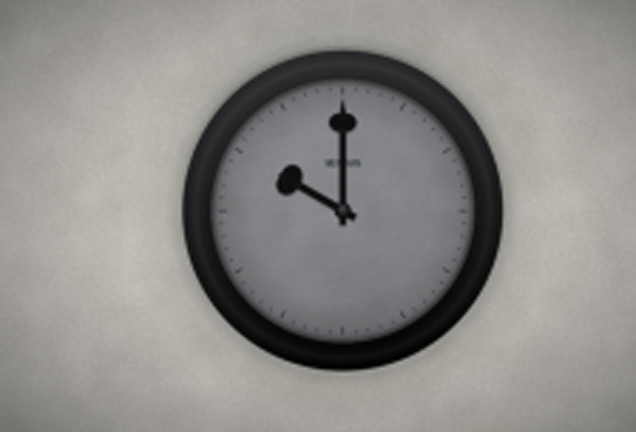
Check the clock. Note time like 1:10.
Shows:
10:00
